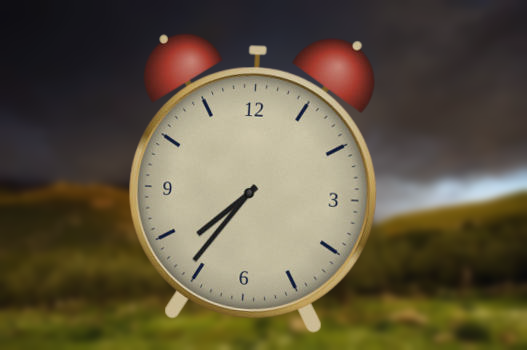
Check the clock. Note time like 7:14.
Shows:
7:36
